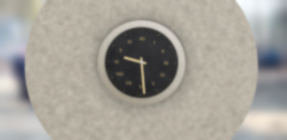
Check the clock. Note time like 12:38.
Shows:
9:29
